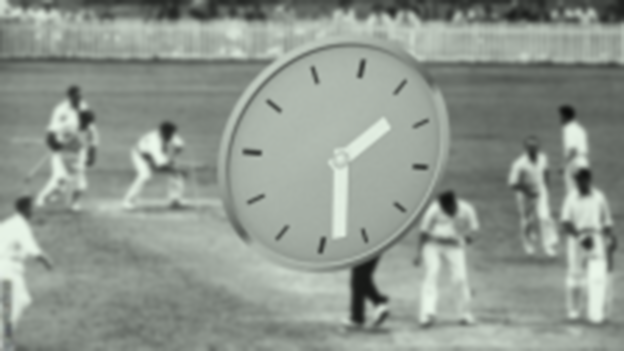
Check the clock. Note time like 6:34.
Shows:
1:28
